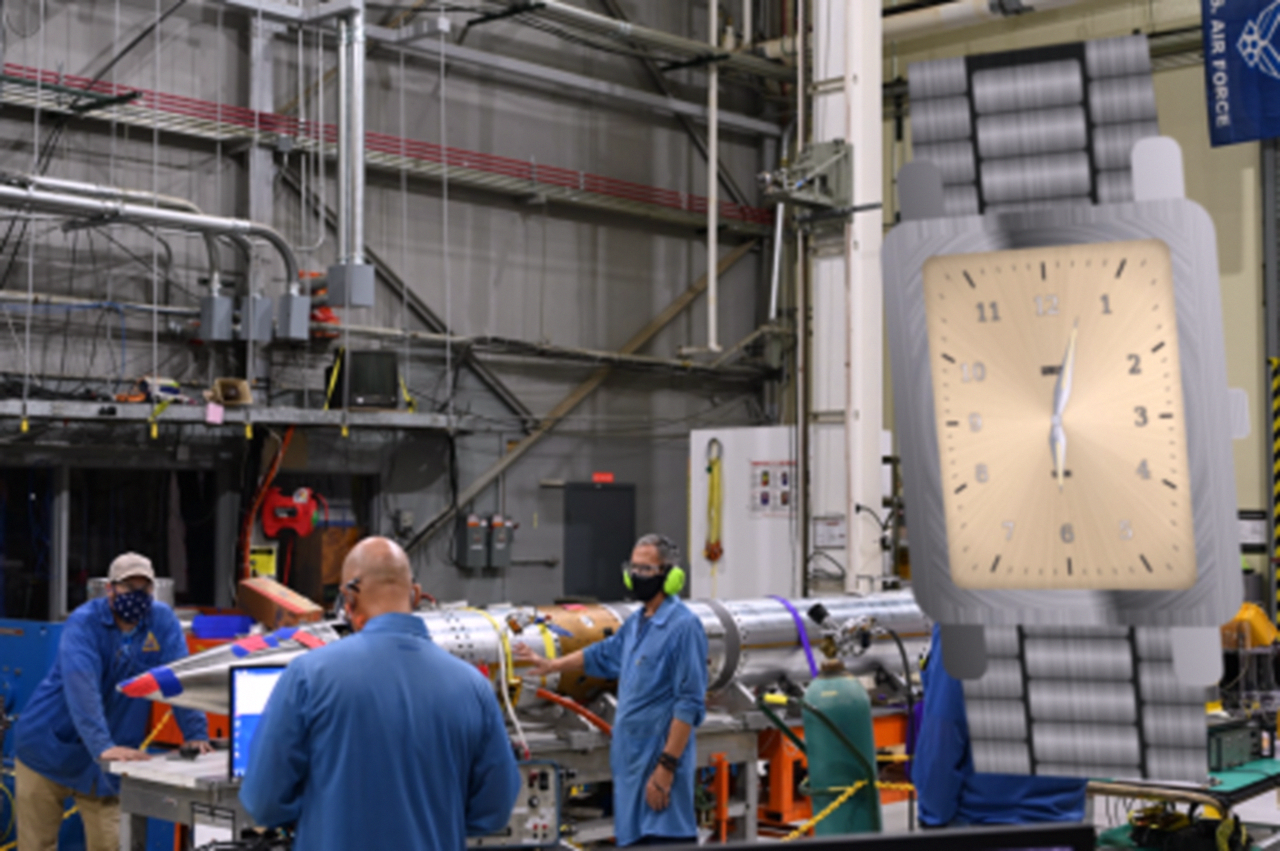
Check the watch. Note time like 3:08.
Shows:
6:03
